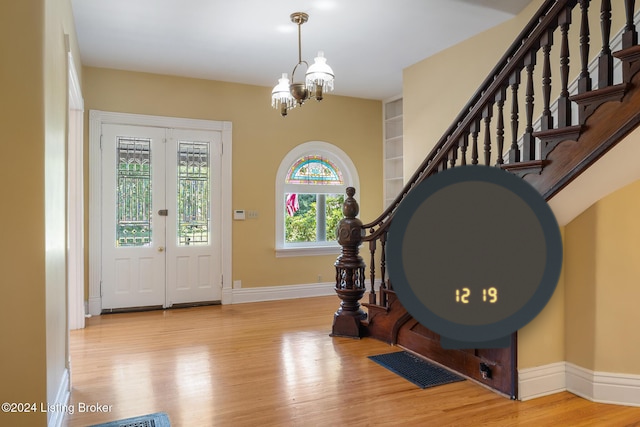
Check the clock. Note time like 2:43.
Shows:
12:19
